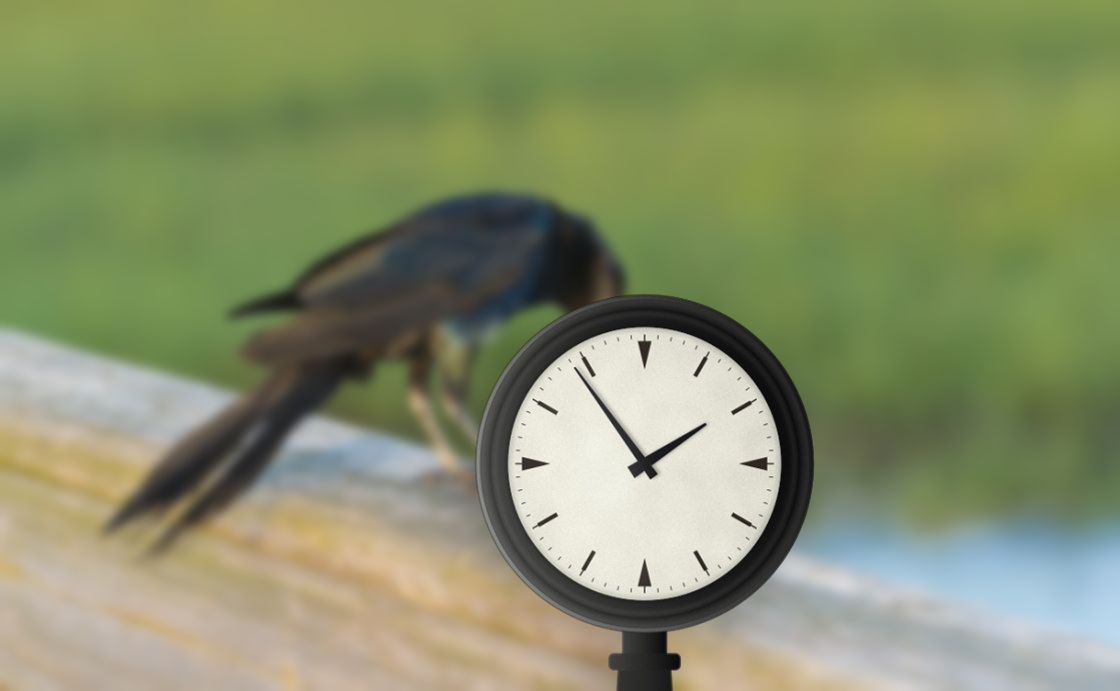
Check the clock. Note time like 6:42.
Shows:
1:54
